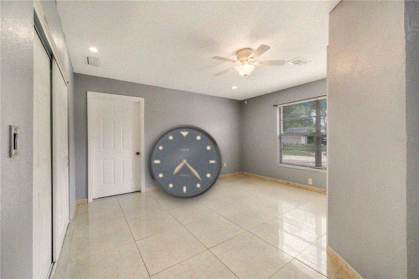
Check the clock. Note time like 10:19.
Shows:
7:23
